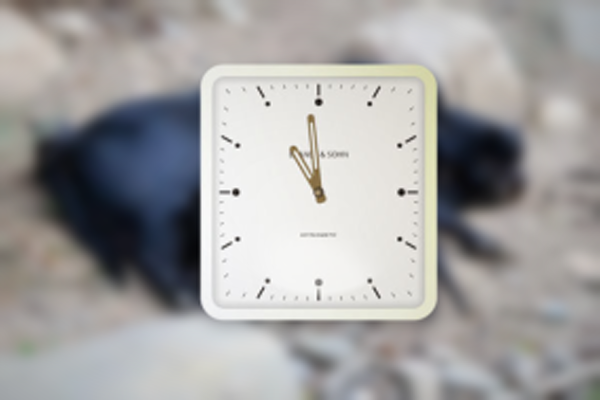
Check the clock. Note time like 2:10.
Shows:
10:59
